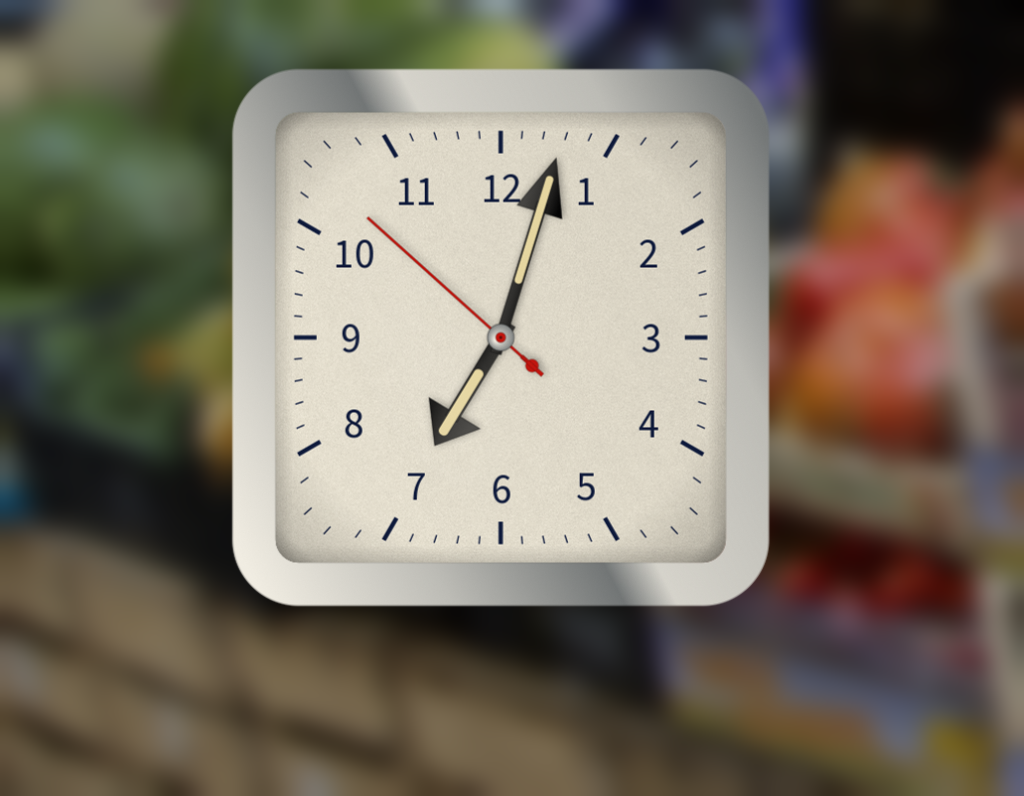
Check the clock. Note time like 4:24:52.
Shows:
7:02:52
